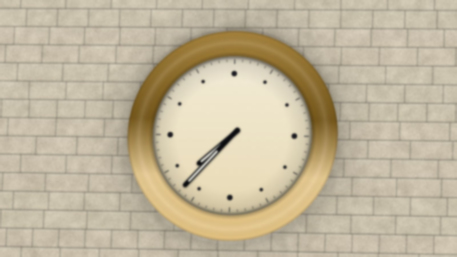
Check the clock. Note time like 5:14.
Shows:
7:37
